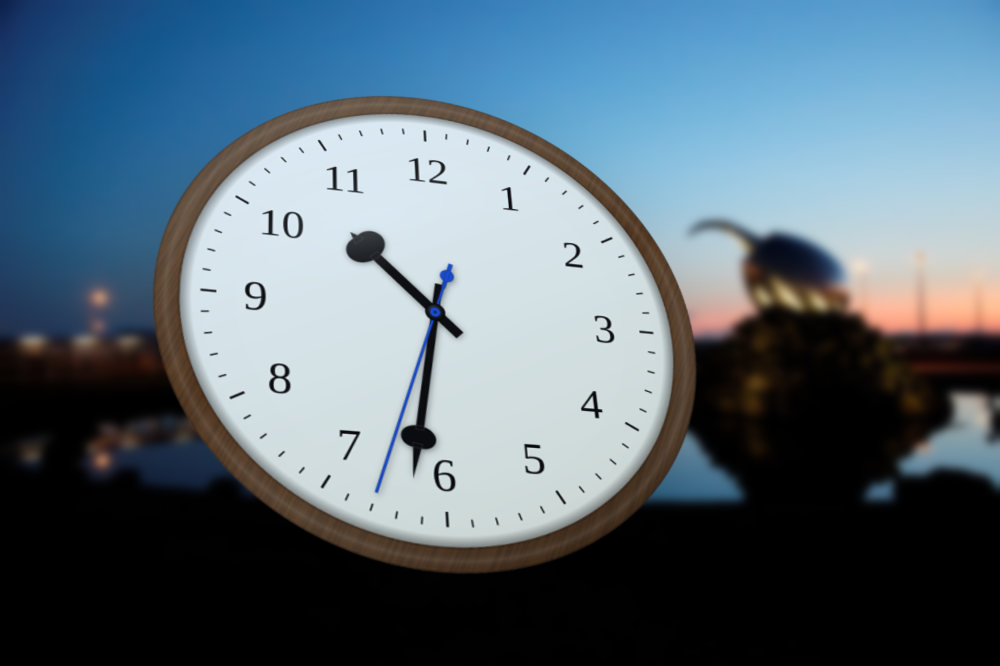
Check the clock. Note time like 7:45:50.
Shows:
10:31:33
